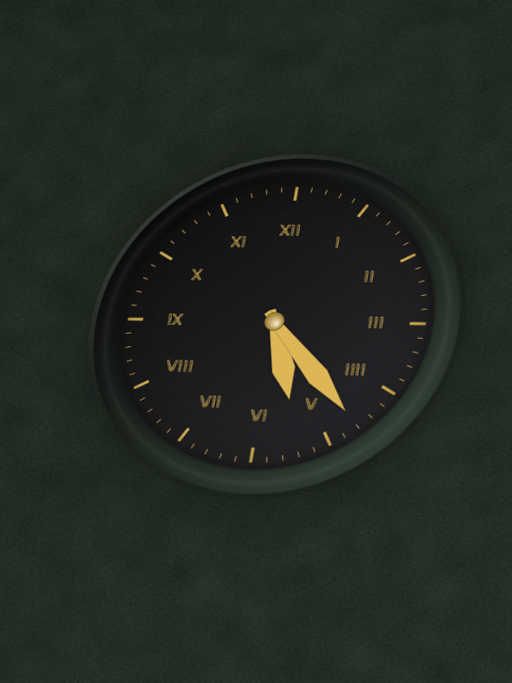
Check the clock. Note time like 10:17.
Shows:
5:23
